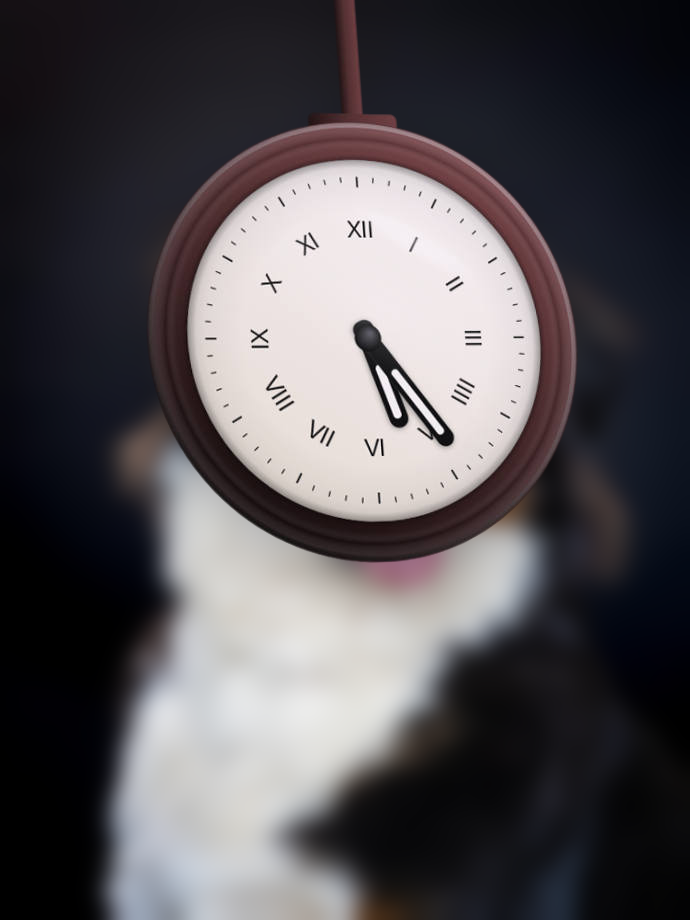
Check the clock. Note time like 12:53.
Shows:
5:24
